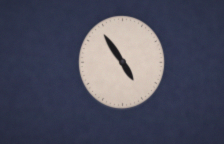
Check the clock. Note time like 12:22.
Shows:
4:54
